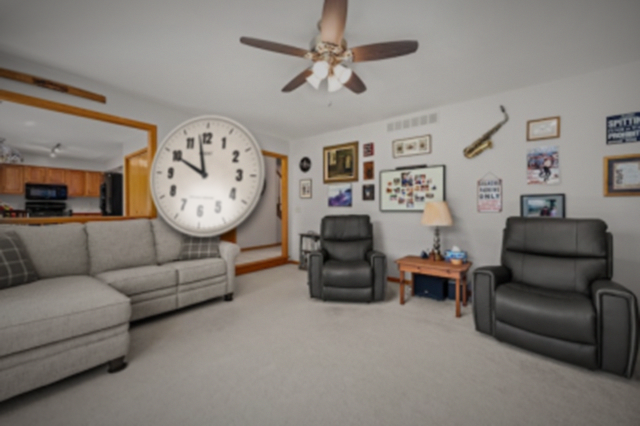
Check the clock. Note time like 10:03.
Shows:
9:58
